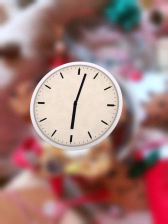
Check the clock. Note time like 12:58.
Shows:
6:02
